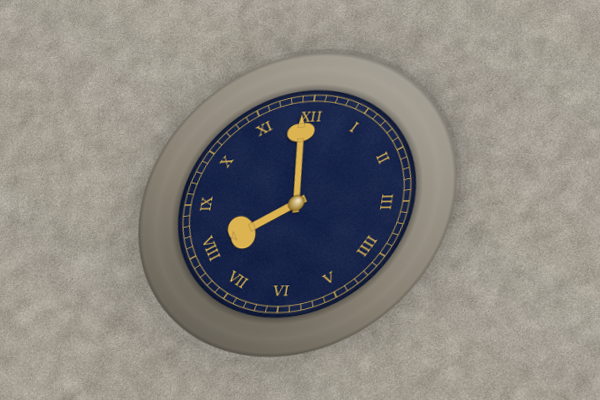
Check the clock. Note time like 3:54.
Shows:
7:59
